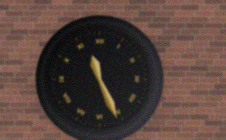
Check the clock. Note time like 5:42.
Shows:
11:26
